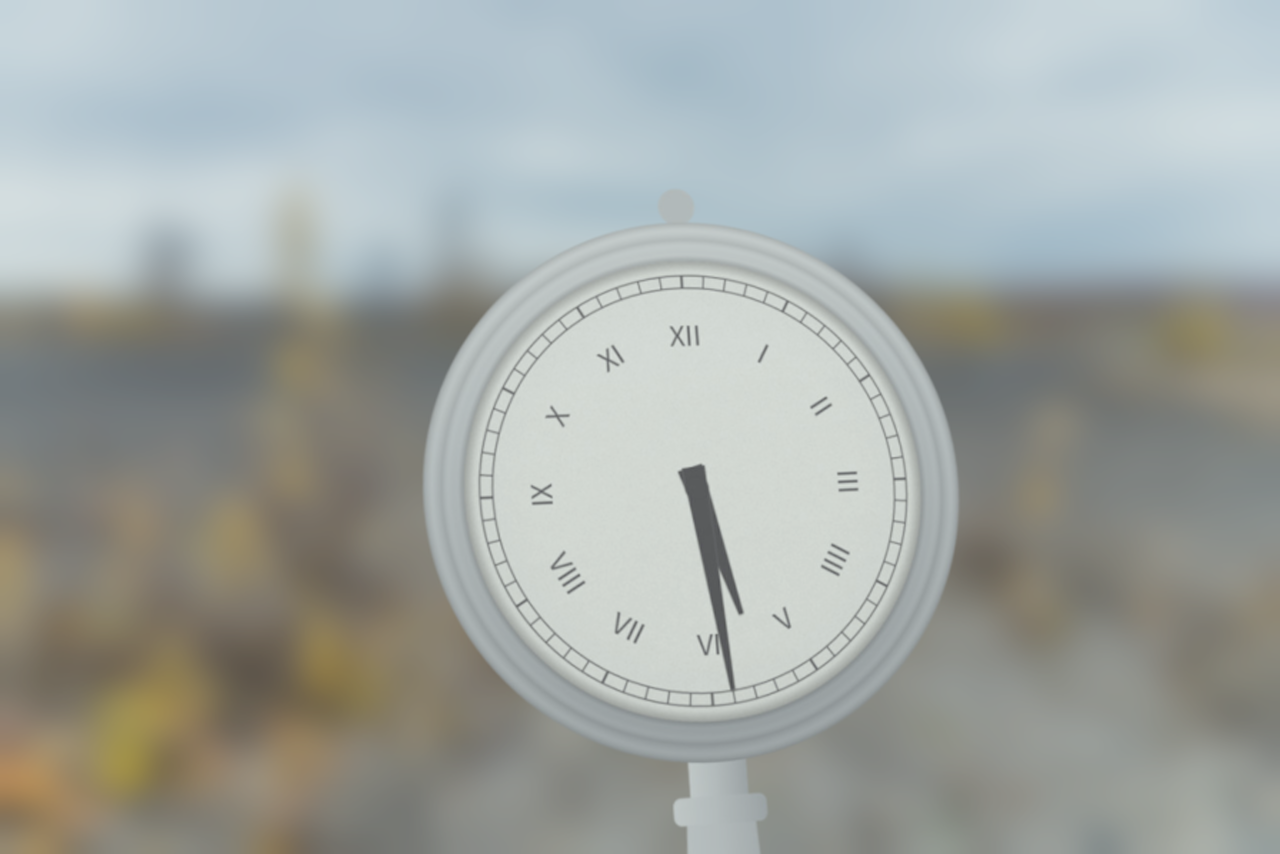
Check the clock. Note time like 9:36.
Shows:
5:29
